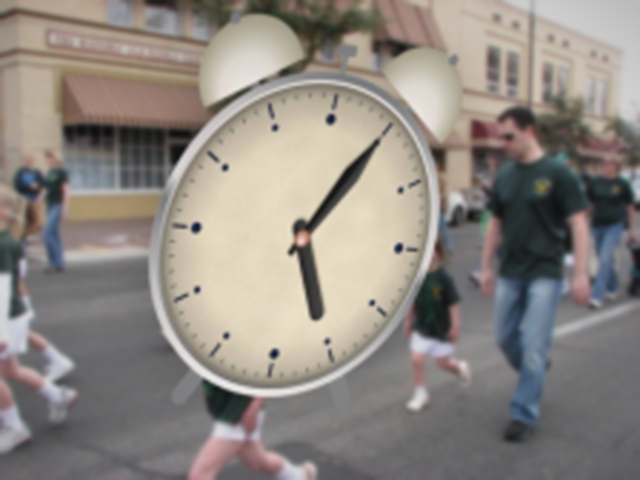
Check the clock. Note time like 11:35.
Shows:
5:05
